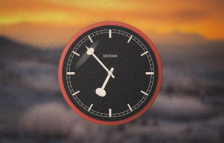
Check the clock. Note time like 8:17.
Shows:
6:53
